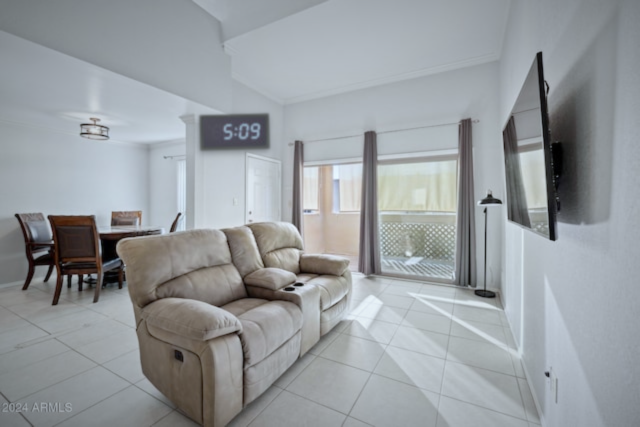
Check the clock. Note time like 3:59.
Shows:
5:09
